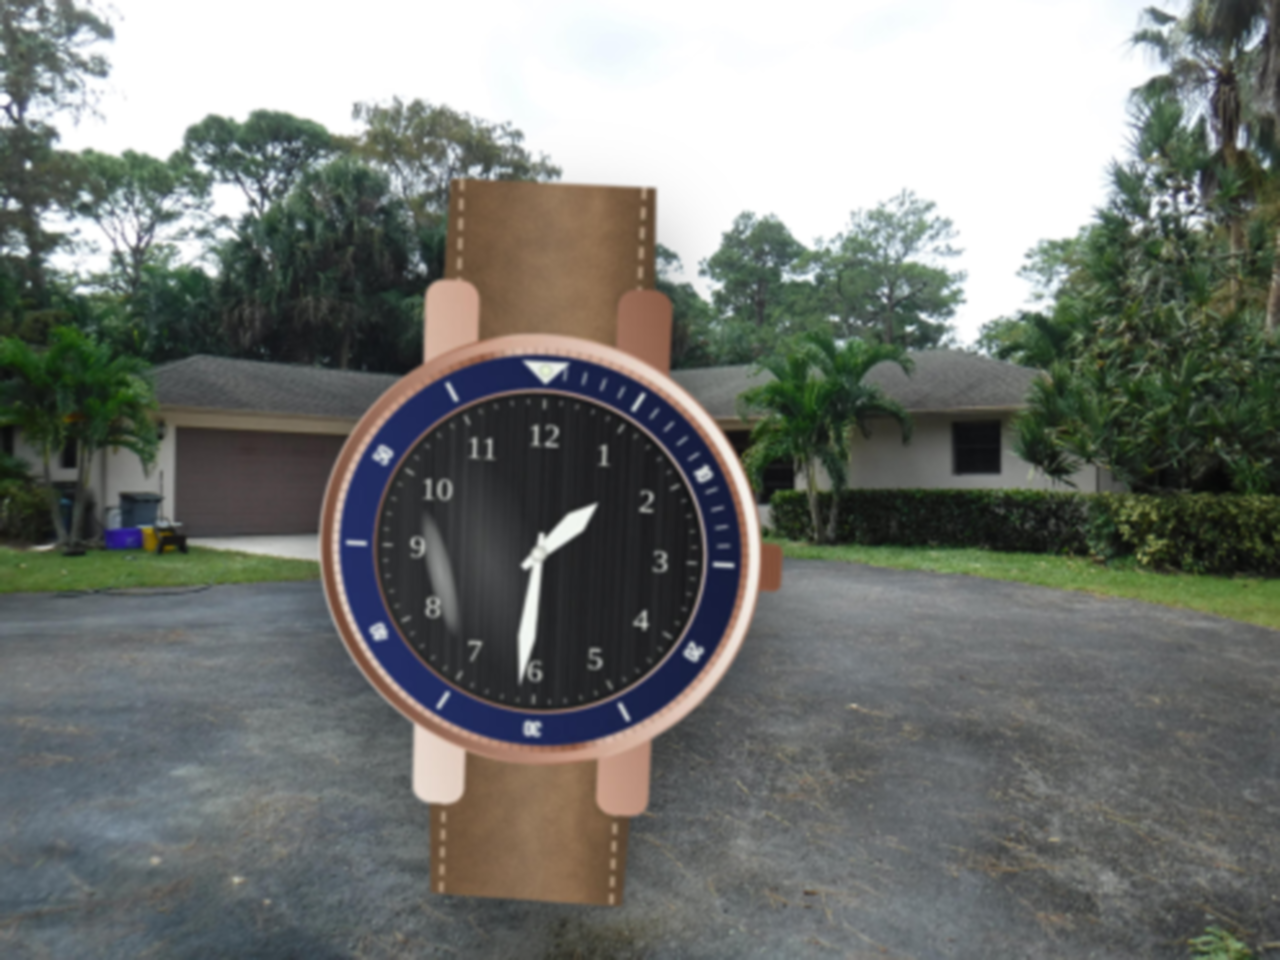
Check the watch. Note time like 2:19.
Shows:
1:31
